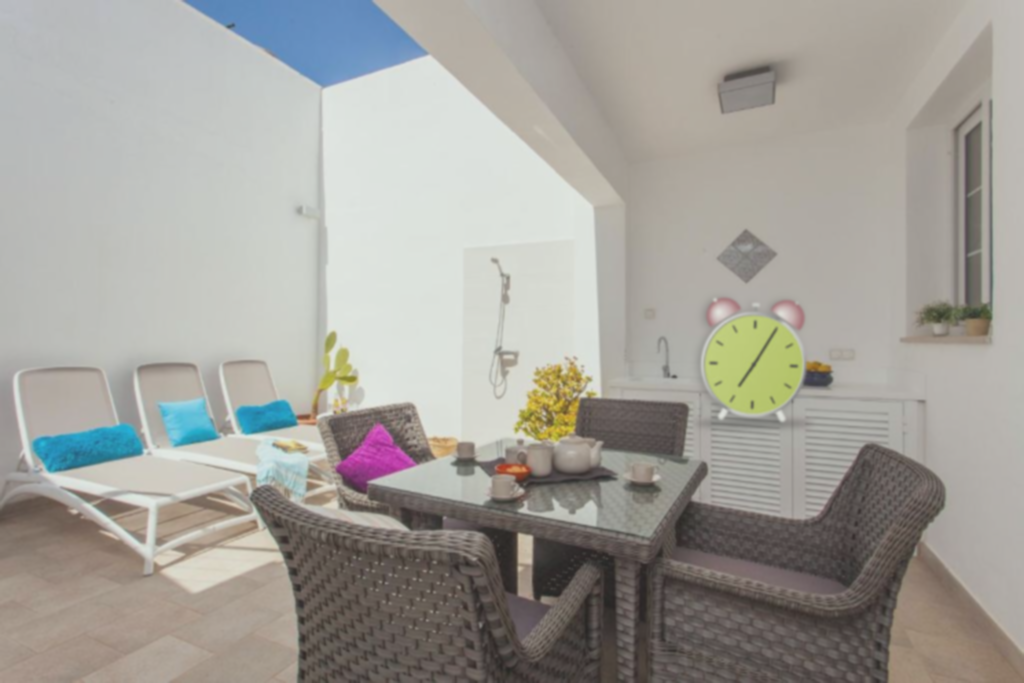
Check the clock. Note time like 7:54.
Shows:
7:05
